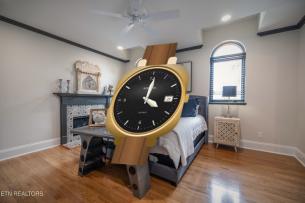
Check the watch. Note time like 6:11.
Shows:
4:01
